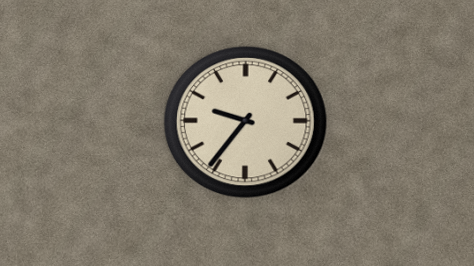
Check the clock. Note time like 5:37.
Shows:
9:36
